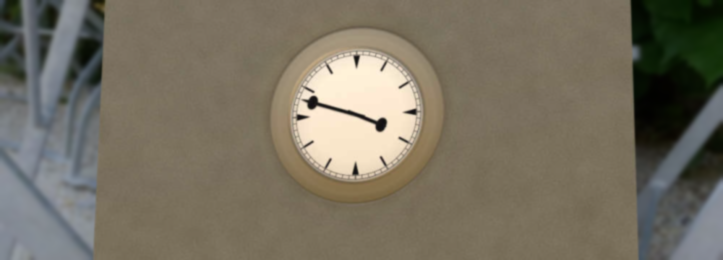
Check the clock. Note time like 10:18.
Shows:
3:48
